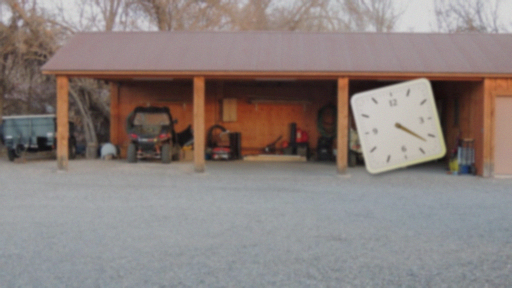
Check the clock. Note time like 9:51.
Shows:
4:22
